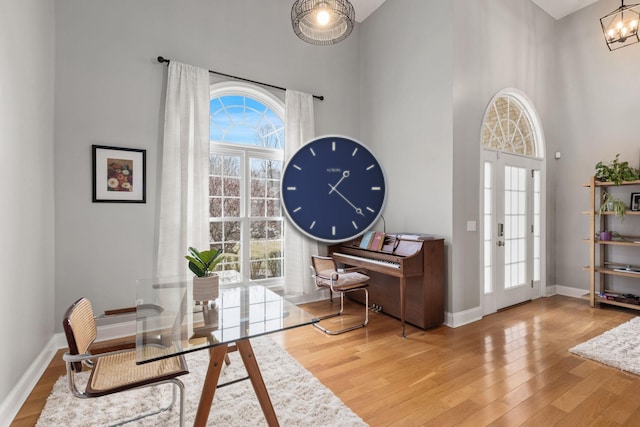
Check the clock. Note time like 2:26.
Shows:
1:22
